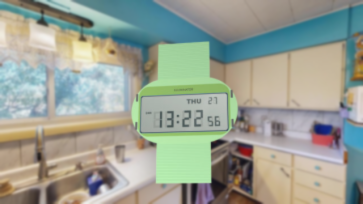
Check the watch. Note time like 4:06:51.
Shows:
13:22:56
